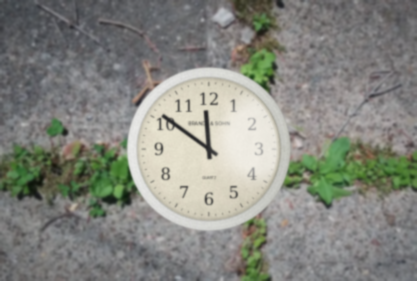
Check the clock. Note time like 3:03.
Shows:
11:51
